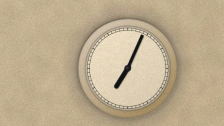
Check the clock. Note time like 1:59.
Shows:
7:04
